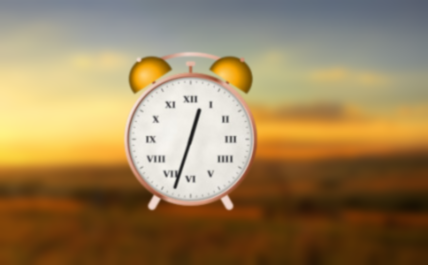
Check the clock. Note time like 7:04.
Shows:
12:33
